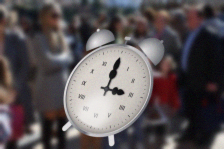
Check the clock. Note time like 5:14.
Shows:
3:00
